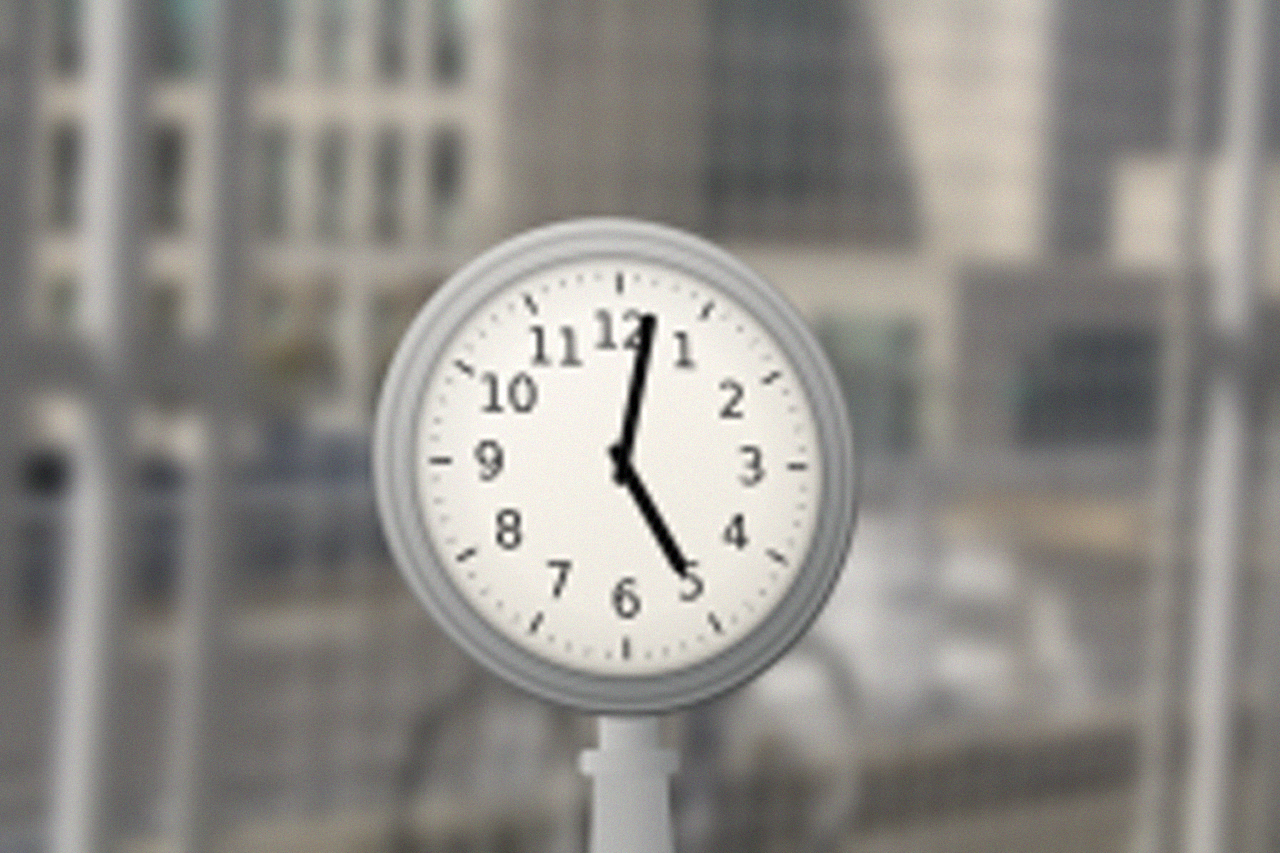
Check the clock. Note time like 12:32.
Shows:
5:02
